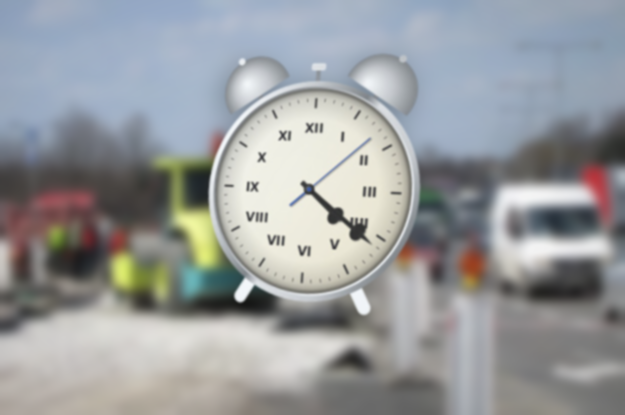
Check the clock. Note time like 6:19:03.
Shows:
4:21:08
